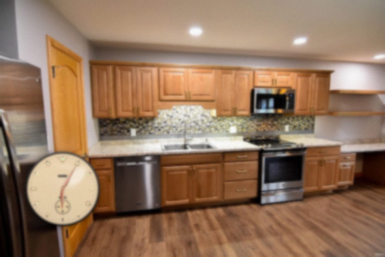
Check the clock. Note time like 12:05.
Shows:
6:05
